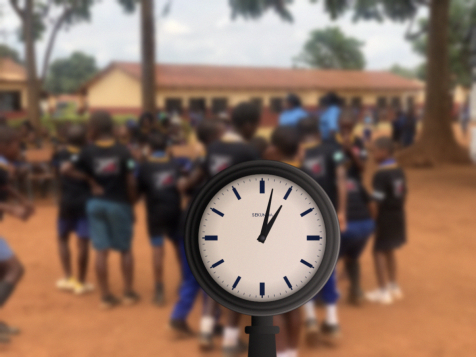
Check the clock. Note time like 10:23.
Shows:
1:02
